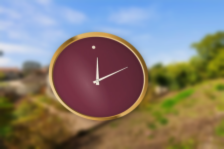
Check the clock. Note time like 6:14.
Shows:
12:11
